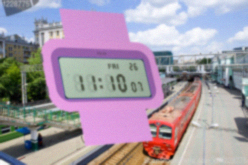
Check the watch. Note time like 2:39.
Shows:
11:10
